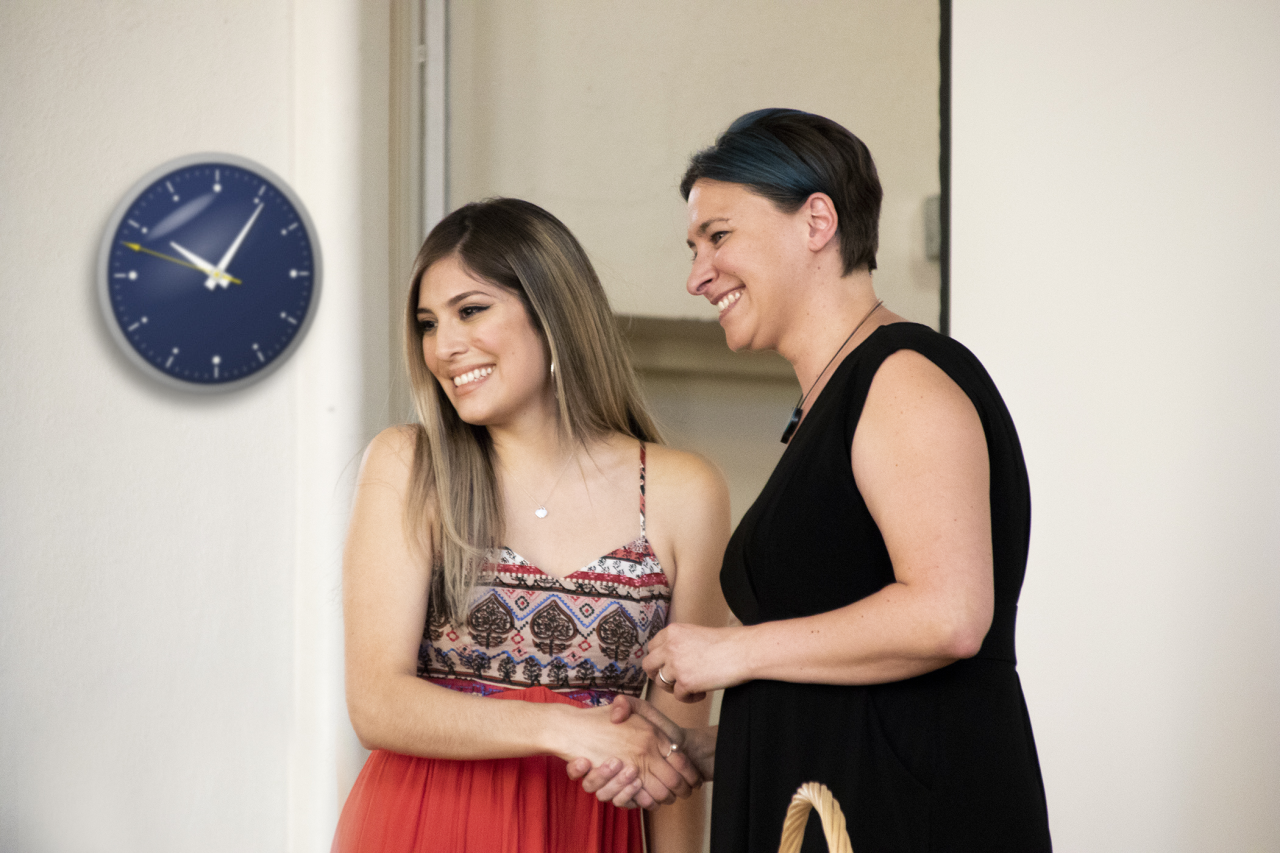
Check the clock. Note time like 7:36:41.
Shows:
10:05:48
